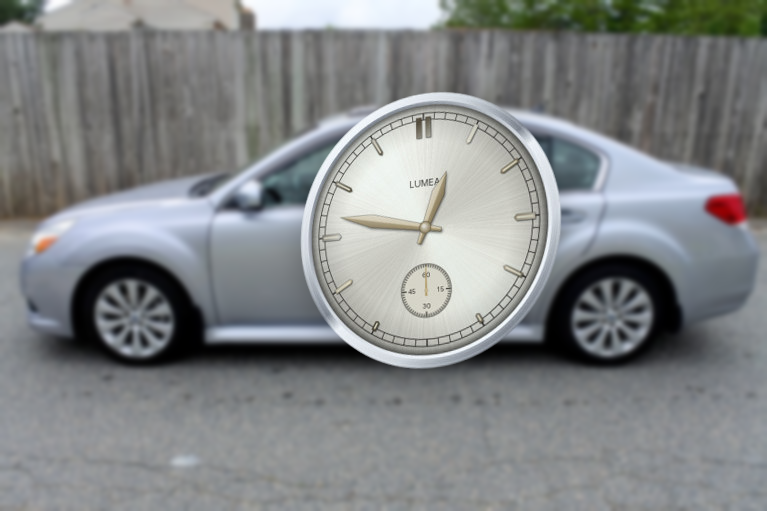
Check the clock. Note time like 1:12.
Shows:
12:47
